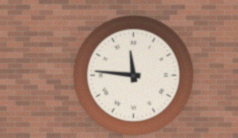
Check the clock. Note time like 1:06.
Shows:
11:46
